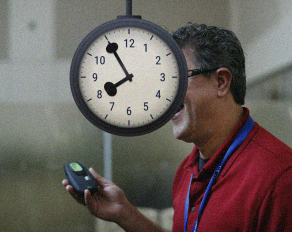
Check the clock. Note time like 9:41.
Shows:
7:55
